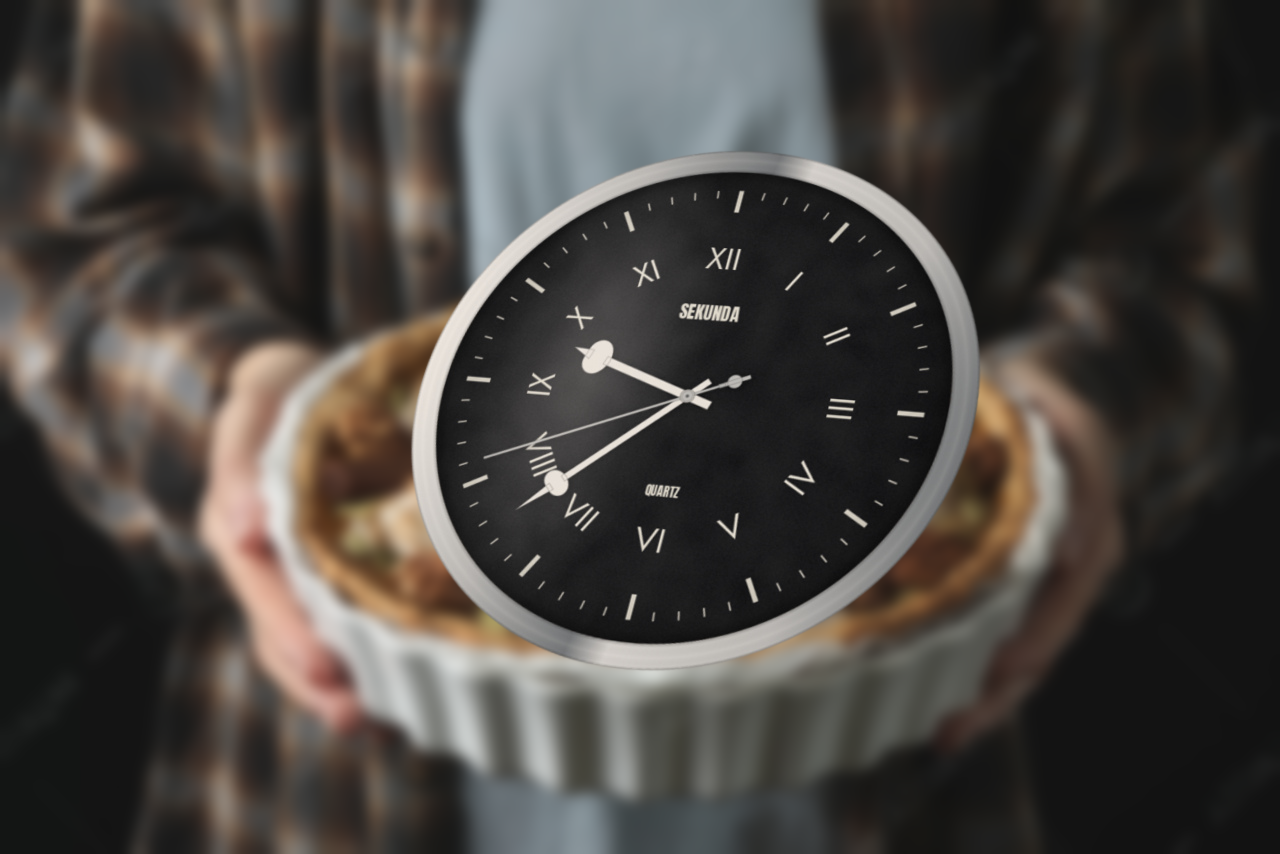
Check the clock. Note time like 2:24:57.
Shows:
9:37:41
